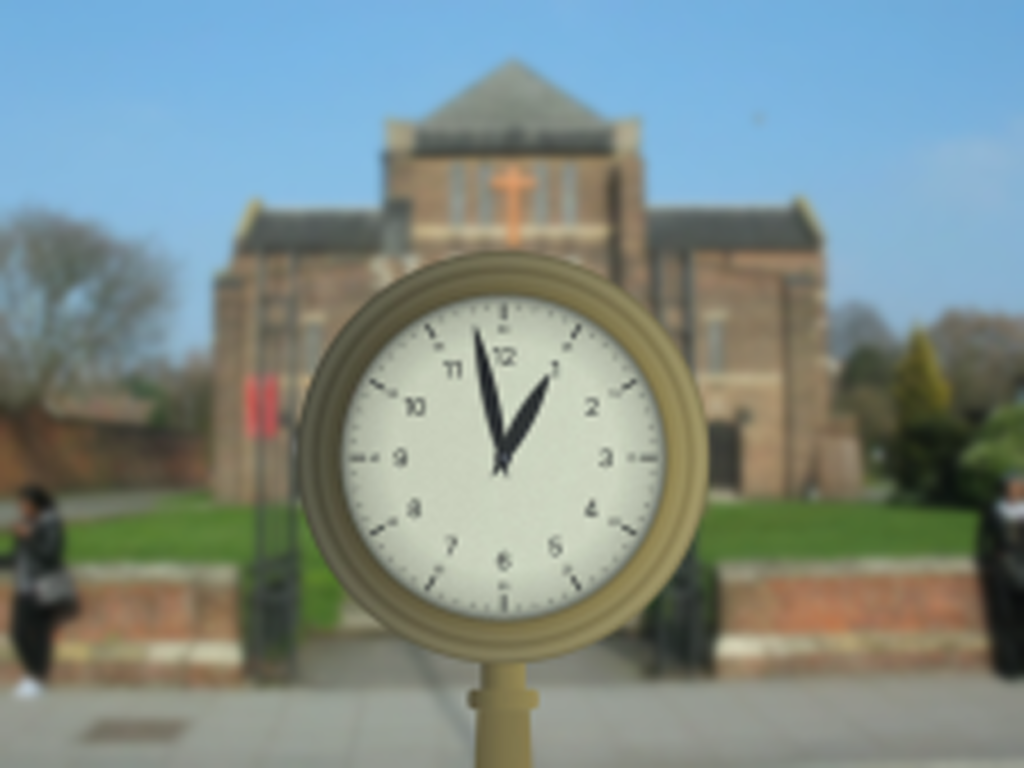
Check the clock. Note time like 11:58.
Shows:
12:58
